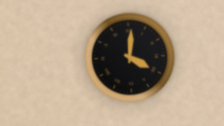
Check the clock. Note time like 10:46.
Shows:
4:01
